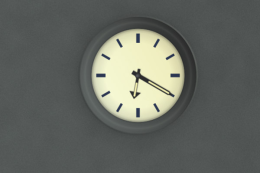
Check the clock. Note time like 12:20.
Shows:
6:20
